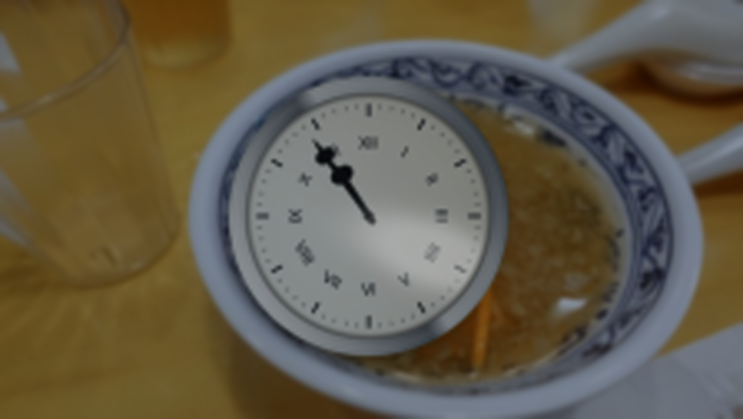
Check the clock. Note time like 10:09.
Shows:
10:54
